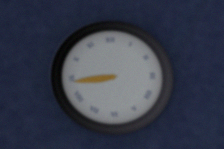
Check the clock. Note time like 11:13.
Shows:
8:44
